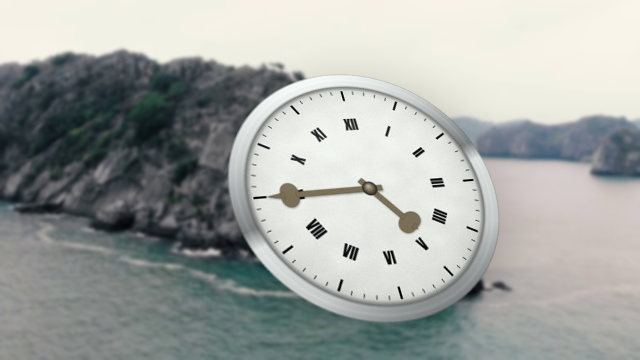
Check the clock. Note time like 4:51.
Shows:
4:45
